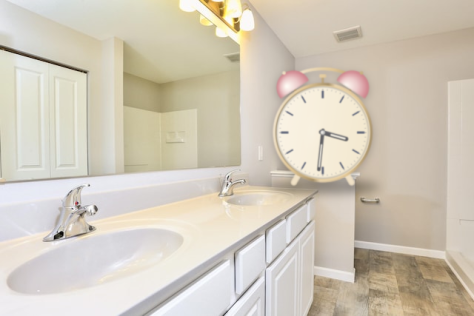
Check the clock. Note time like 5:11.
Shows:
3:31
